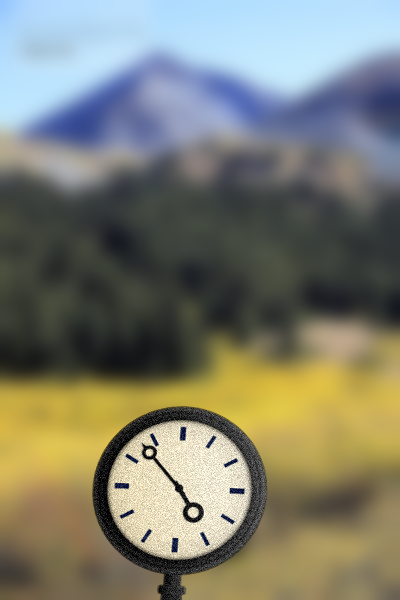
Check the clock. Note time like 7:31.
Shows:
4:53
